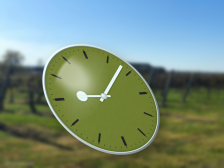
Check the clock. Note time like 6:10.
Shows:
9:08
